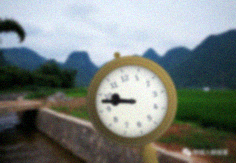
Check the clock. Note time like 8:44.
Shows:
9:48
